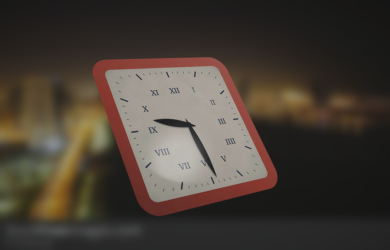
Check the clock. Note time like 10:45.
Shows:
9:29
